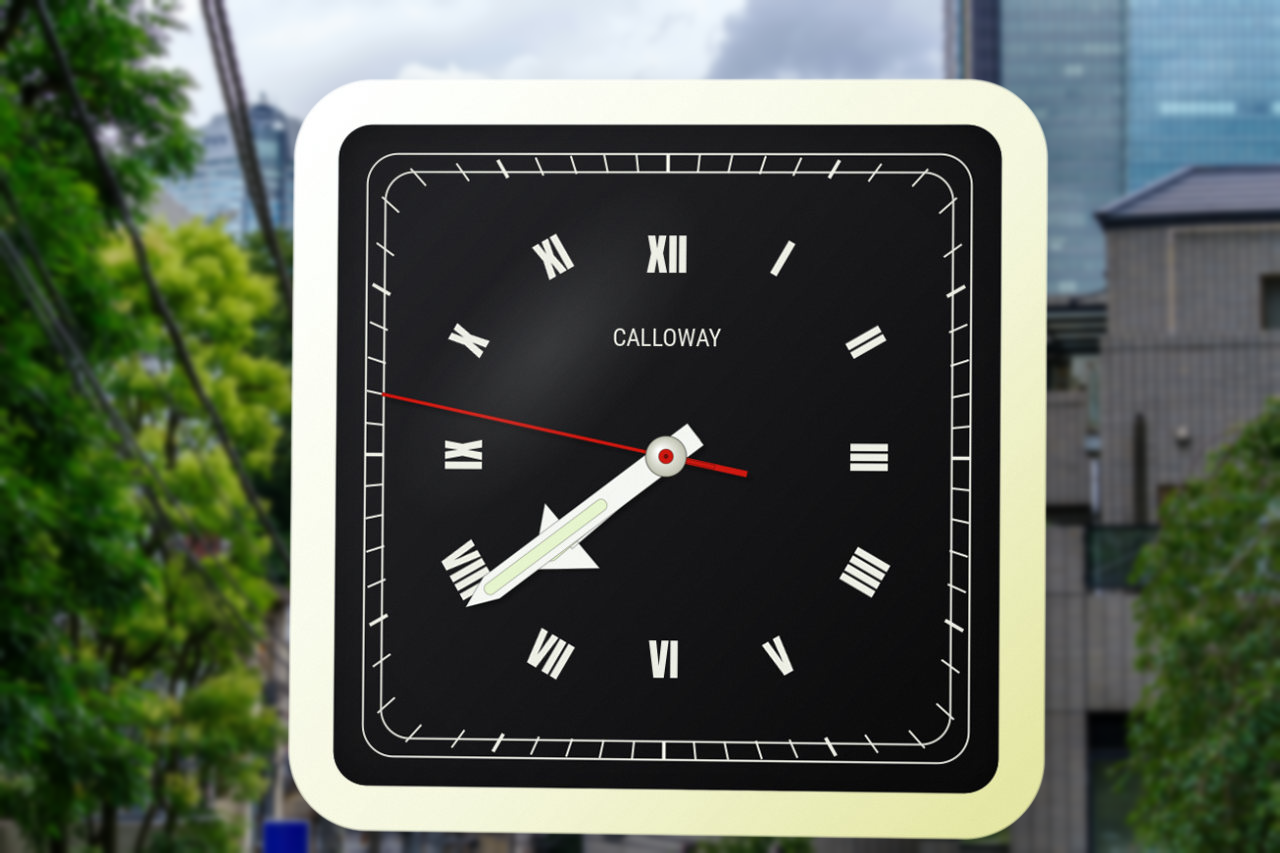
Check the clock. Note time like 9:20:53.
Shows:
7:38:47
